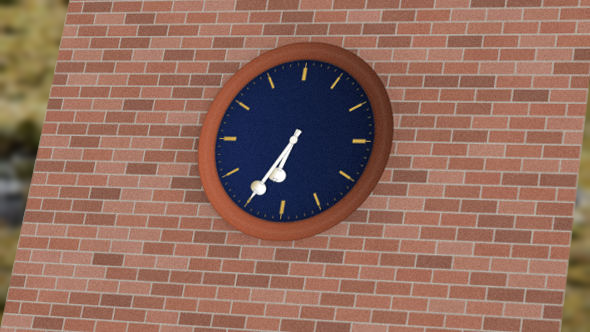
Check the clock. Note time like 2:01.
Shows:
6:35
